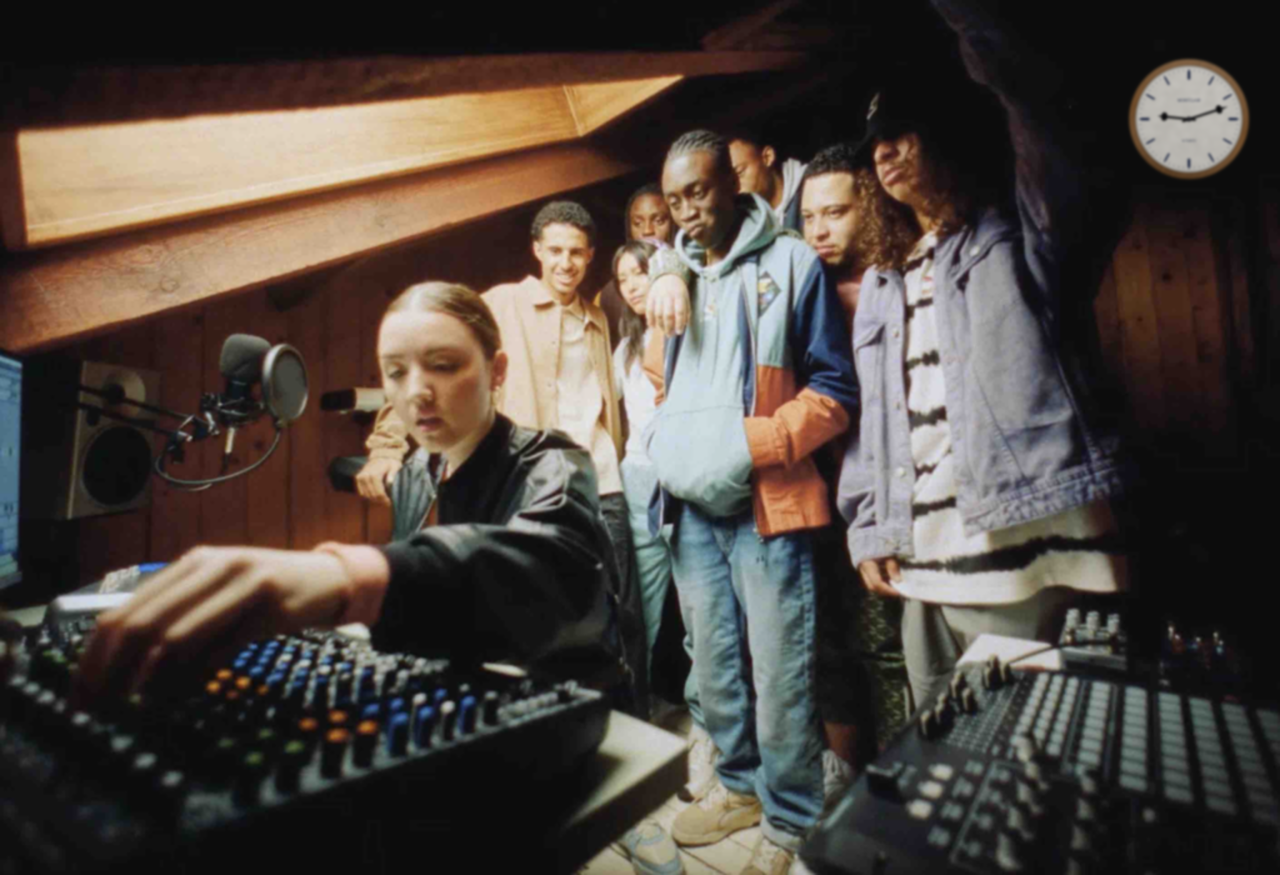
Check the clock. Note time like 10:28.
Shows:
9:12
